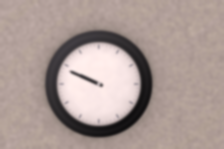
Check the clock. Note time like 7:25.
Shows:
9:49
